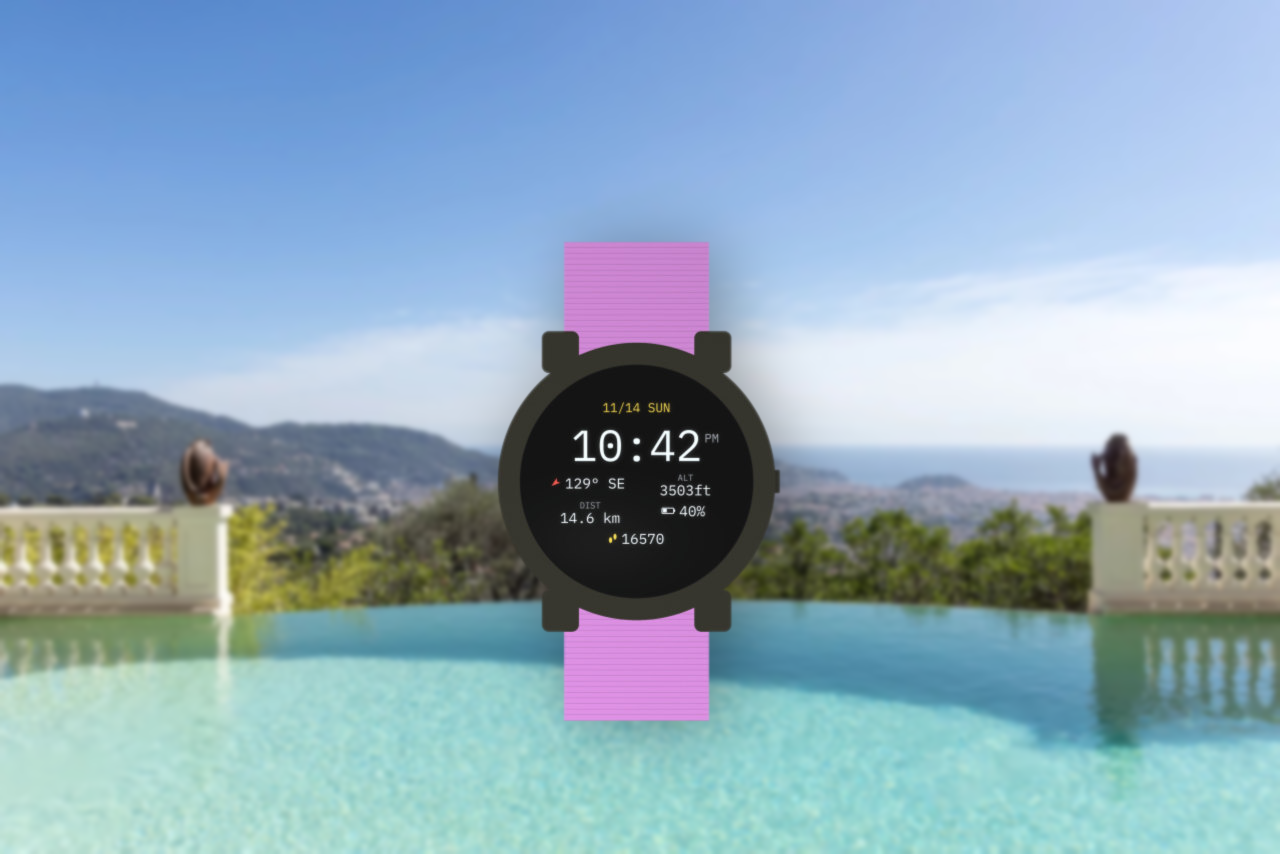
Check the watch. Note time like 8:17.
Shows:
10:42
